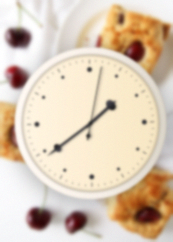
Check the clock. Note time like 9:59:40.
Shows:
1:39:02
